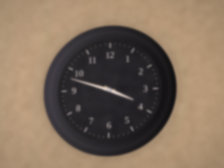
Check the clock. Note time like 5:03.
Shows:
3:48
